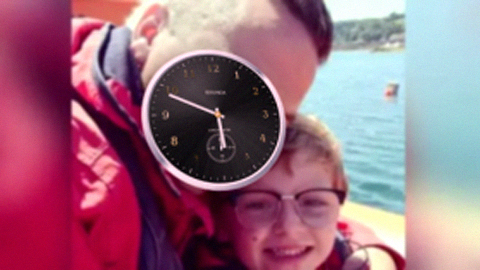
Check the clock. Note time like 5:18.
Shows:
5:49
